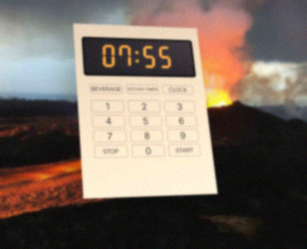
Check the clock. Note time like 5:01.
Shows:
7:55
